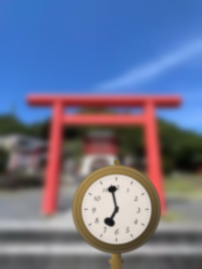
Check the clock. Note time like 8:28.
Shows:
6:58
